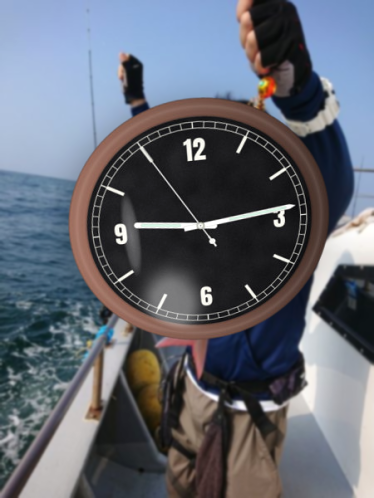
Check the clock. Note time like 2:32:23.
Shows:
9:13:55
